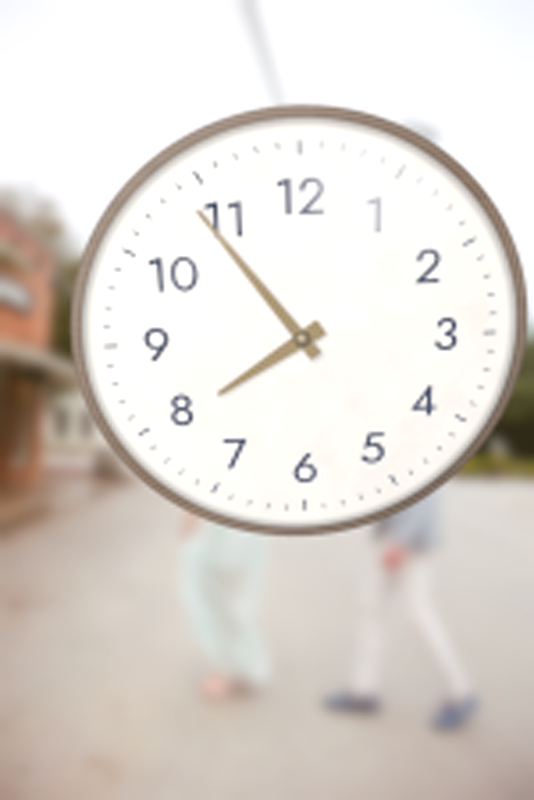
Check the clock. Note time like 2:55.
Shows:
7:54
